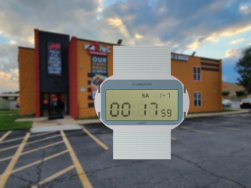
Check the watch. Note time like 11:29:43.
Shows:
0:17:59
